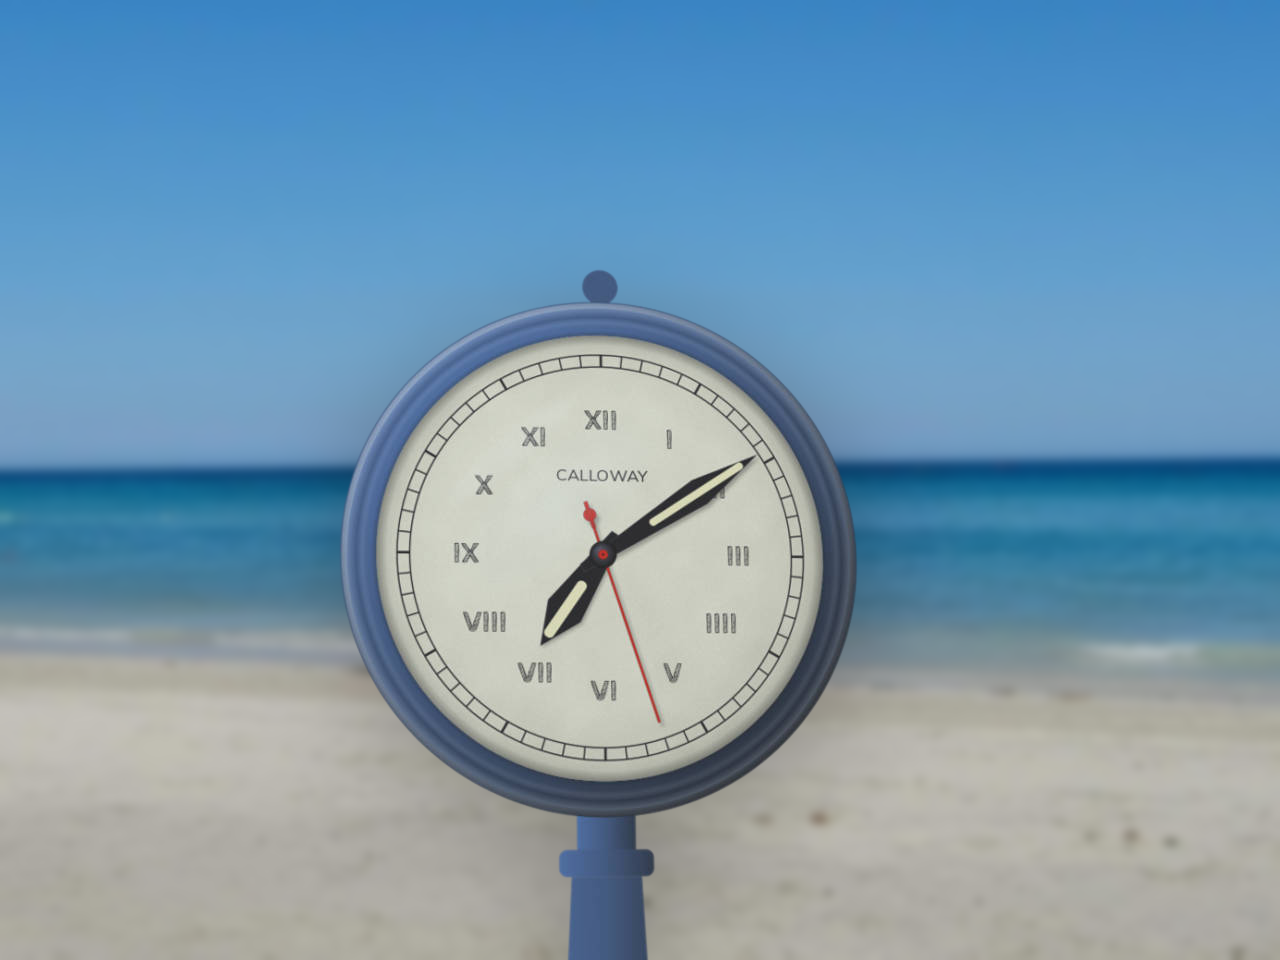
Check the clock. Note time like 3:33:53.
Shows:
7:09:27
